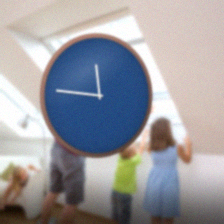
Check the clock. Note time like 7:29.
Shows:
11:46
